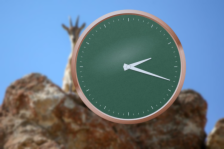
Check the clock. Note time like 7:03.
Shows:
2:18
